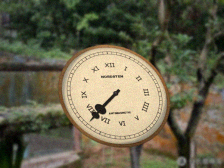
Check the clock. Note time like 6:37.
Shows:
7:38
